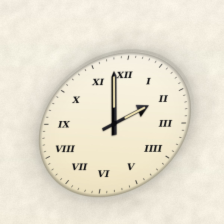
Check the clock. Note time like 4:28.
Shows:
1:58
